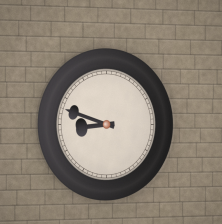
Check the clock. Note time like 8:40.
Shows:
8:48
